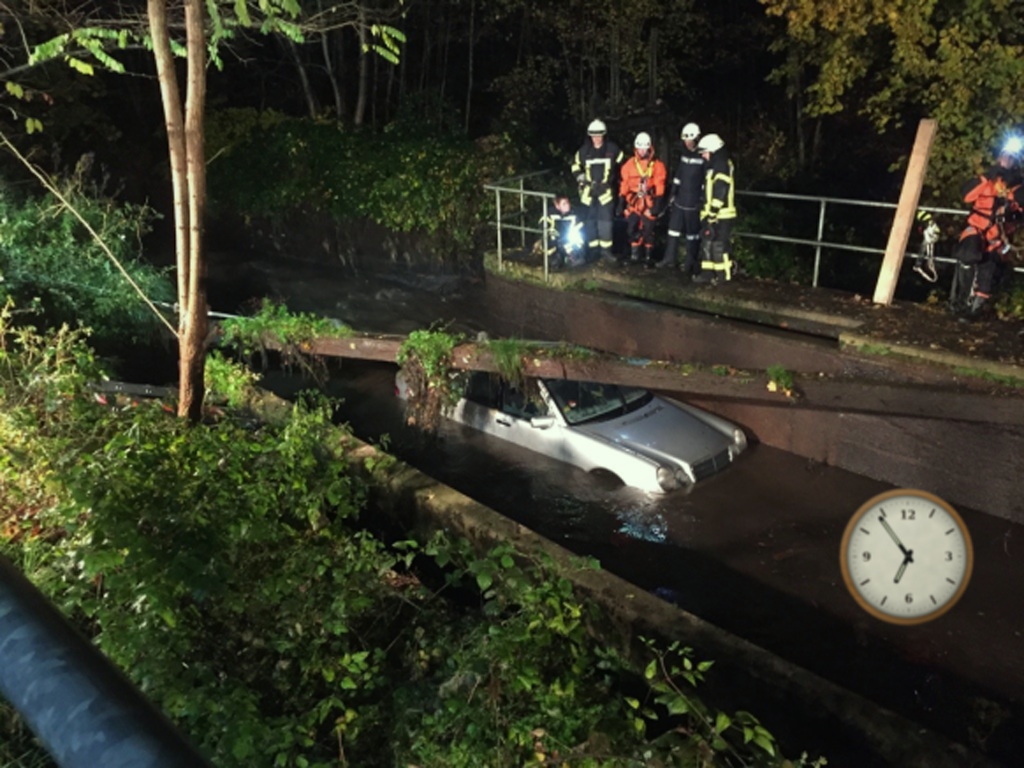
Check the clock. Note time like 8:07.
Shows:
6:54
